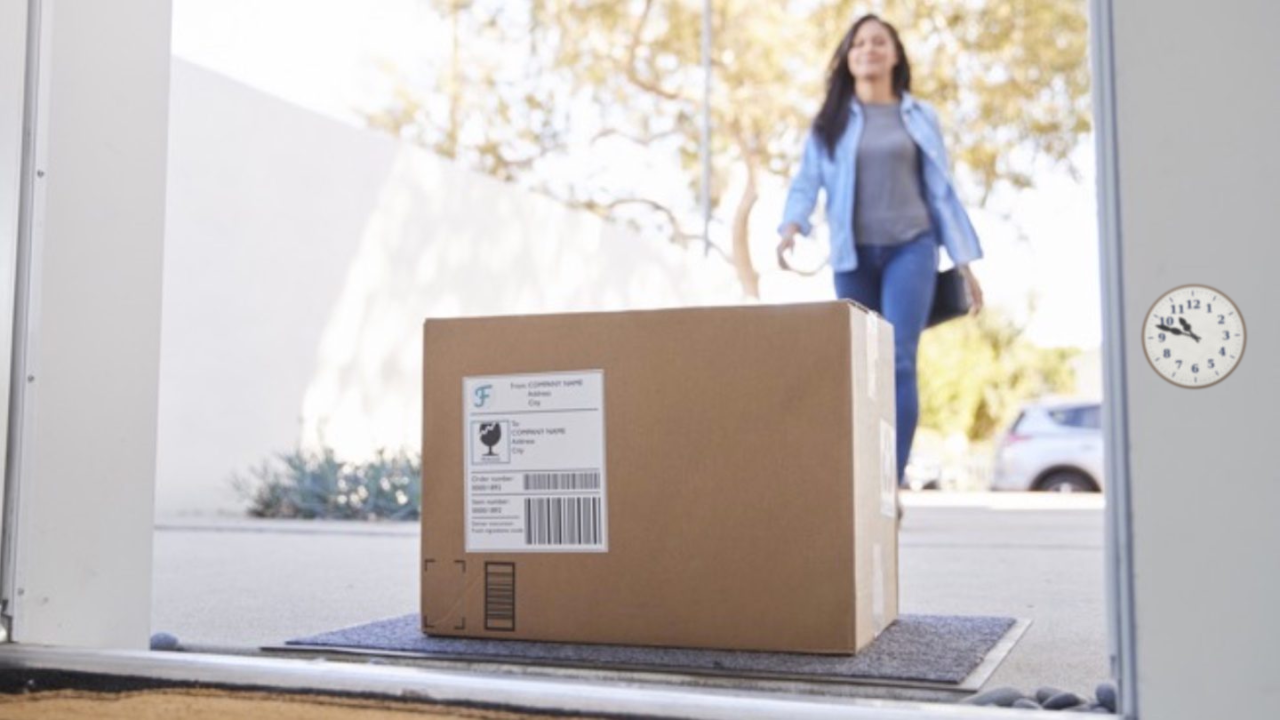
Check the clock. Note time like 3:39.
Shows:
10:48
